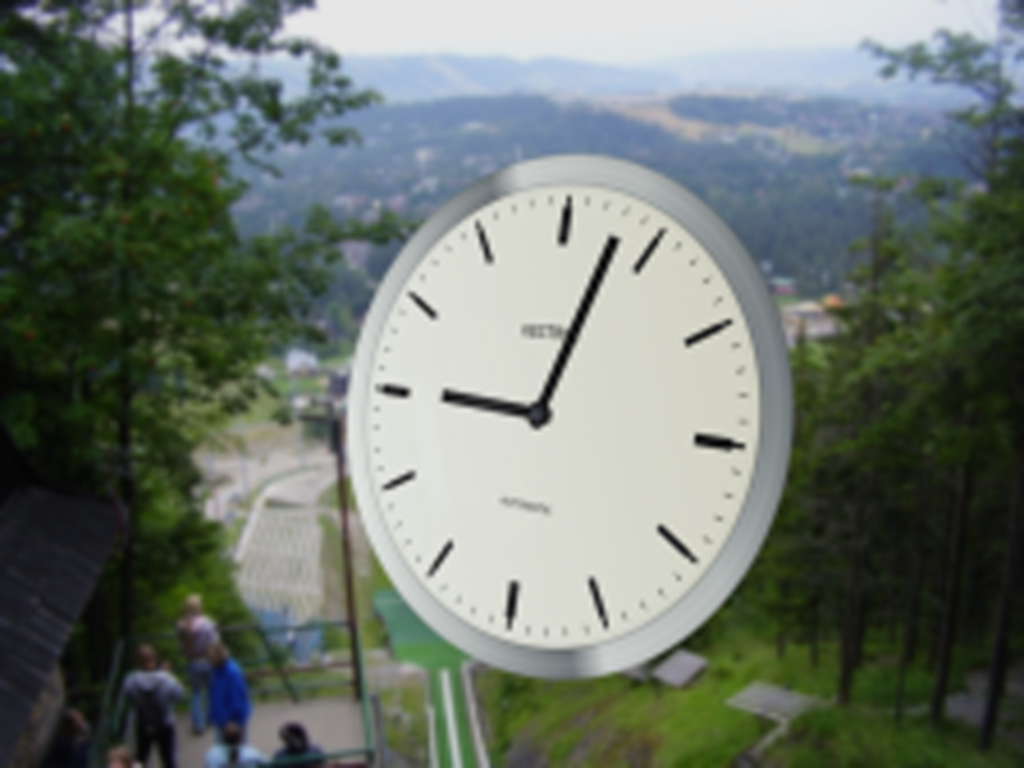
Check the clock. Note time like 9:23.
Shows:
9:03
